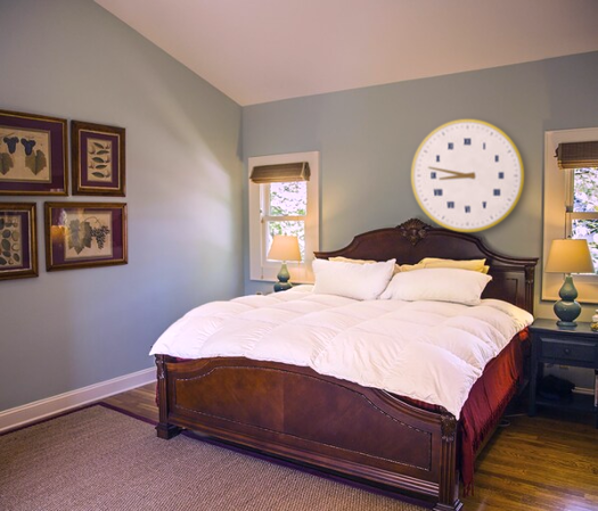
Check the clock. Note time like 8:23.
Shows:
8:47
